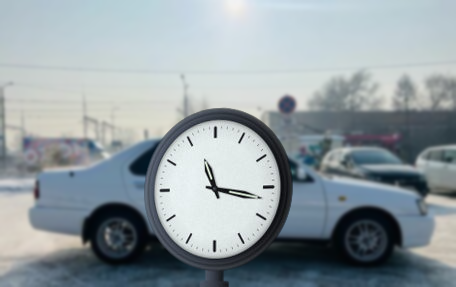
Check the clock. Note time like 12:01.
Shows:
11:17
